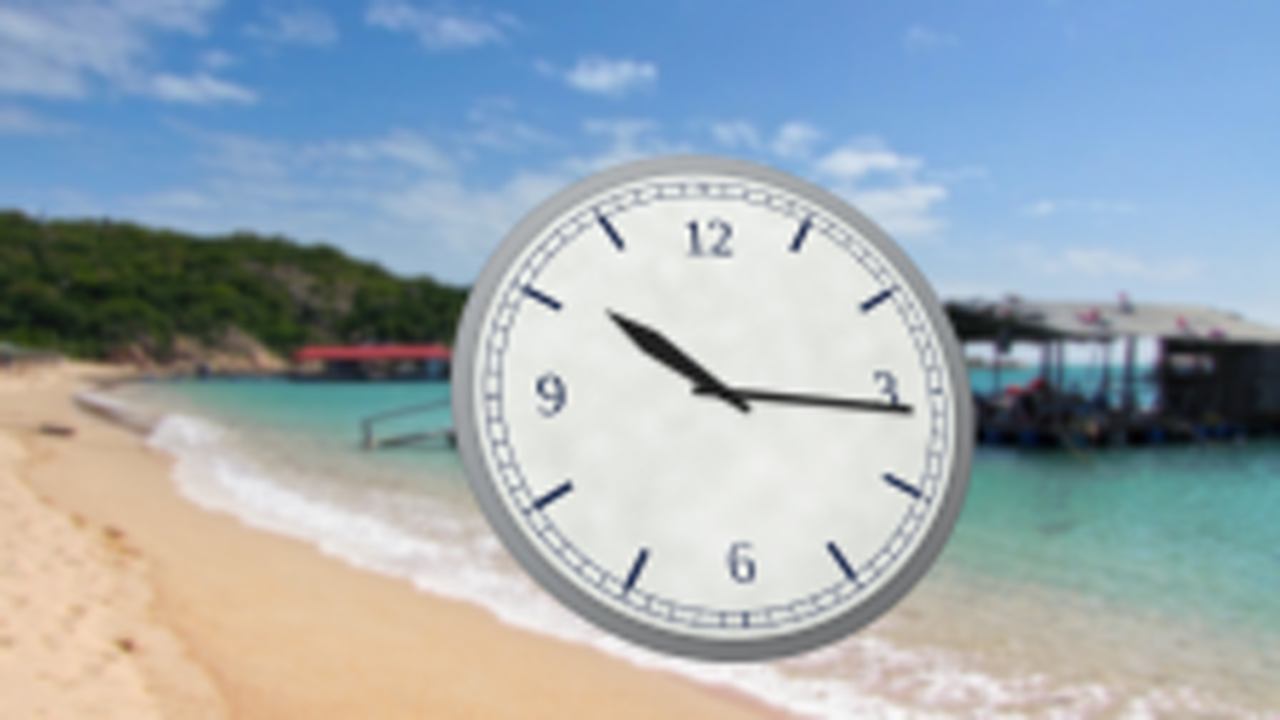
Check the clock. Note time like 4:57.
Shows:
10:16
